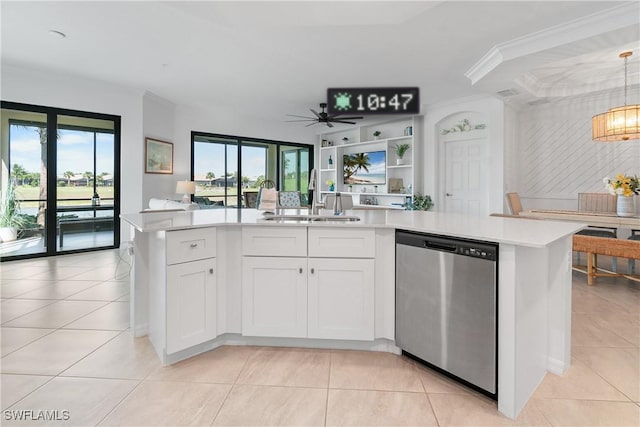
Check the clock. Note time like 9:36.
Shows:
10:47
